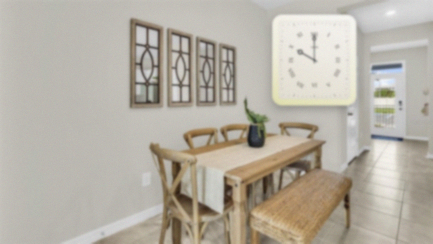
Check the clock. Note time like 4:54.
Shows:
10:00
